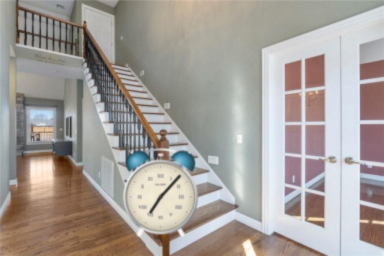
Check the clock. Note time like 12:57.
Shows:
7:07
